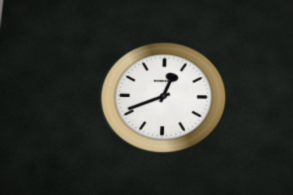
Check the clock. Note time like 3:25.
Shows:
12:41
